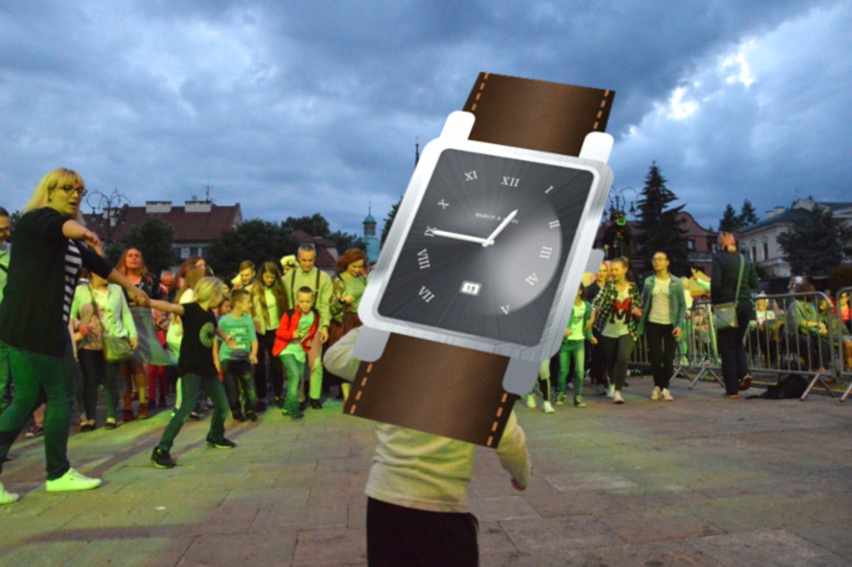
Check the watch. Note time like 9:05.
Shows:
12:45
